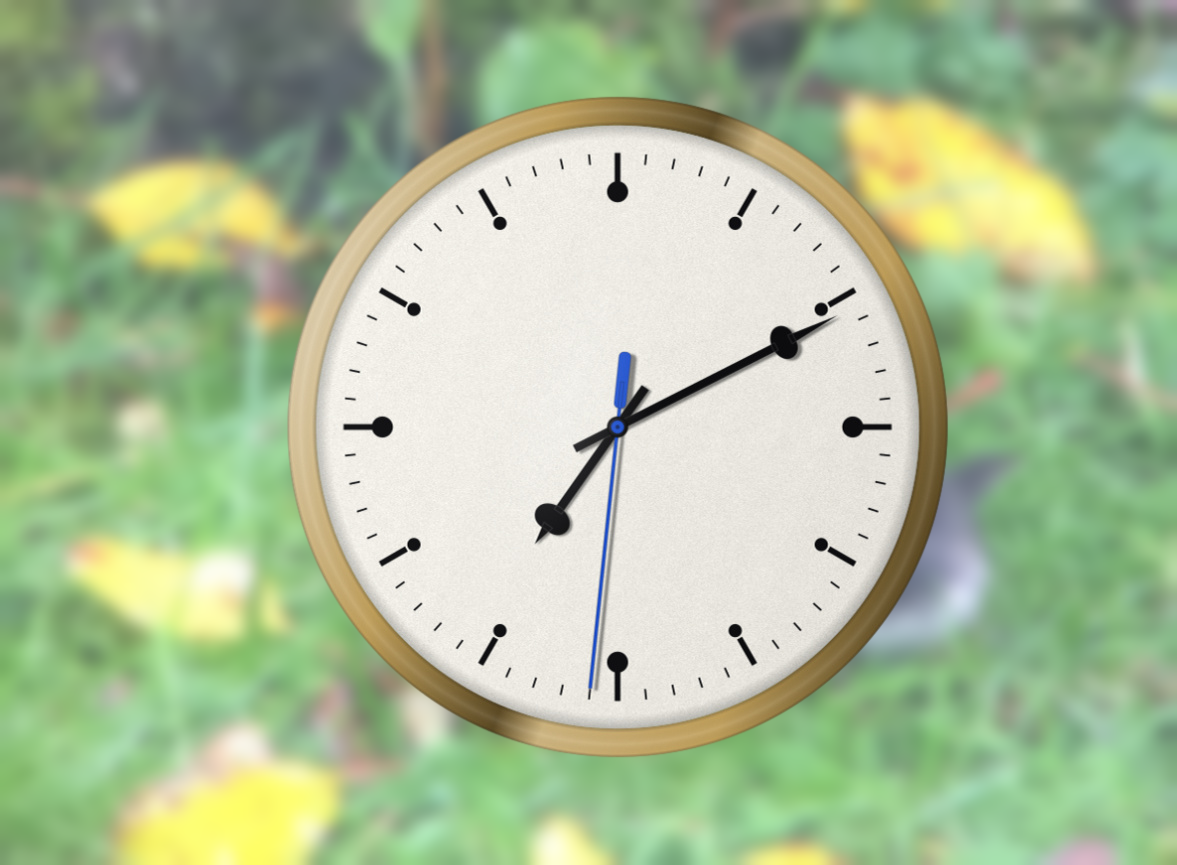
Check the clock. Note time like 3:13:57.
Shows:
7:10:31
